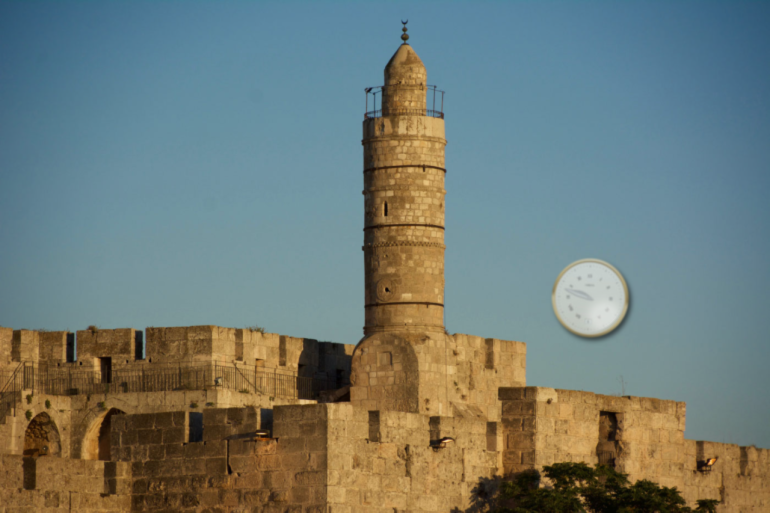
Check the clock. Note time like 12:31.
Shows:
9:48
